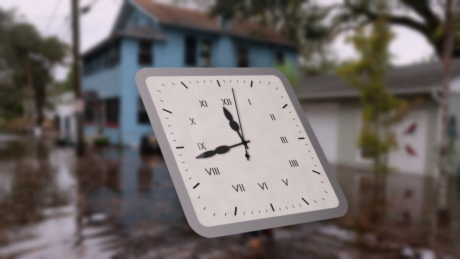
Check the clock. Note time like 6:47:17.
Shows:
11:43:02
